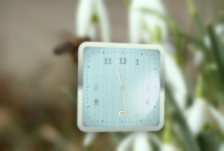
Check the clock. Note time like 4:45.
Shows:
11:29
